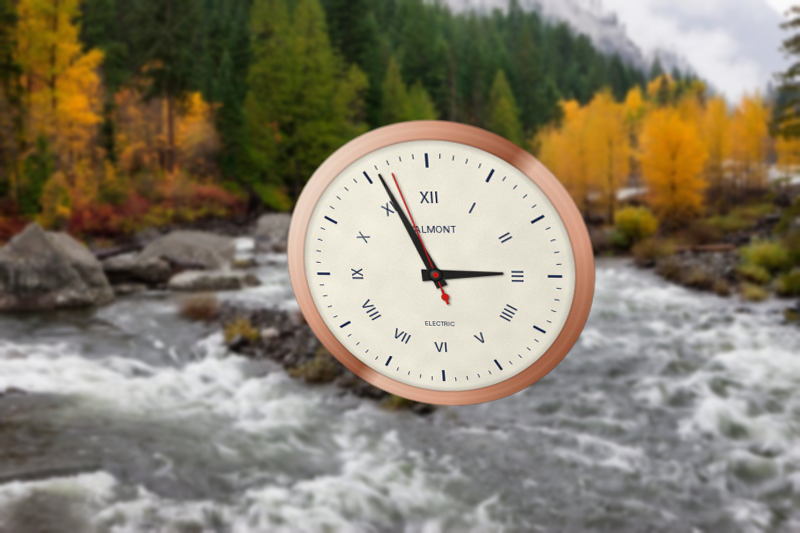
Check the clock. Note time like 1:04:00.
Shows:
2:55:57
